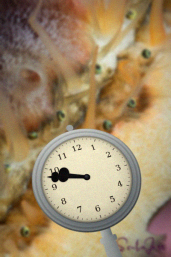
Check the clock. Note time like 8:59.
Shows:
9:48
